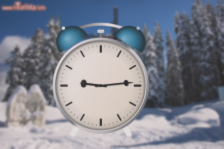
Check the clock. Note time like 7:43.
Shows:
9:14
